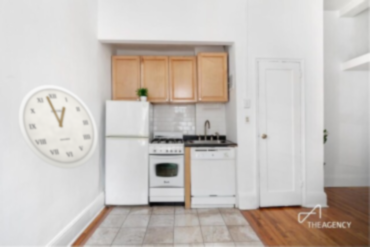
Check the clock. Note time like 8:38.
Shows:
12:58
